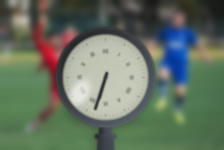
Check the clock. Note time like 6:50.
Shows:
6:33
